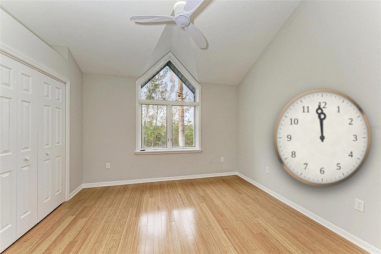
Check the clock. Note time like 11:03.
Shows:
11:59
